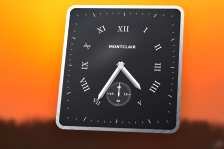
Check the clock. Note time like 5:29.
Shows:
4:35
